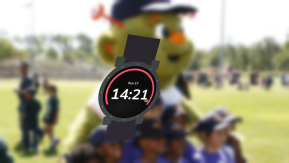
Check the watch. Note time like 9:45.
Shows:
14:21
